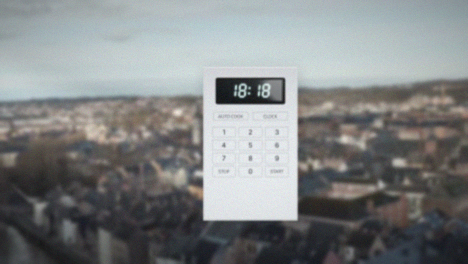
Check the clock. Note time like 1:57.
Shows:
18:18
